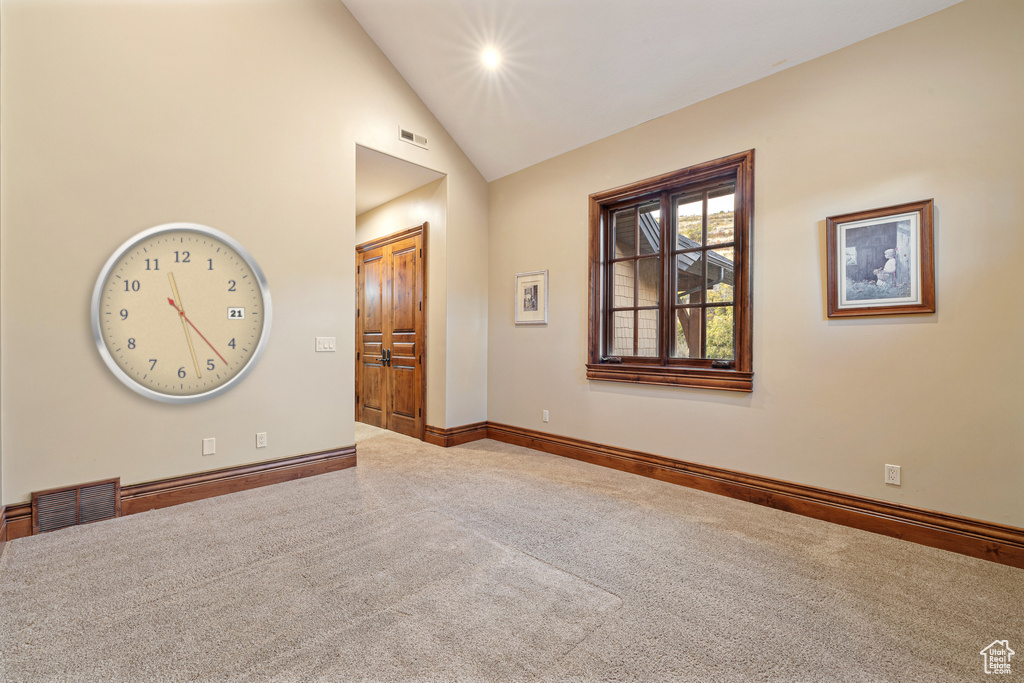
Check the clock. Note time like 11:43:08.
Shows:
11:27:23
